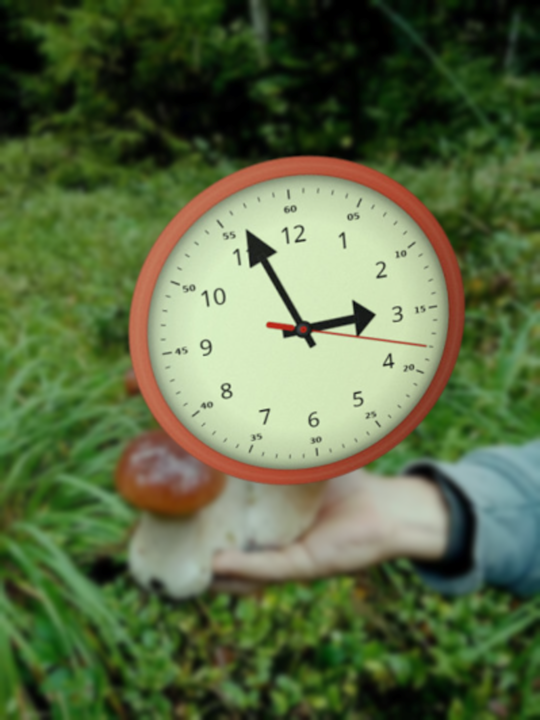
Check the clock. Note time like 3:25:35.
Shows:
2:56:18
